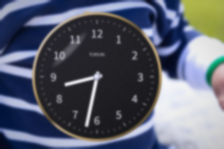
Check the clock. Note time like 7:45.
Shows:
8:32
